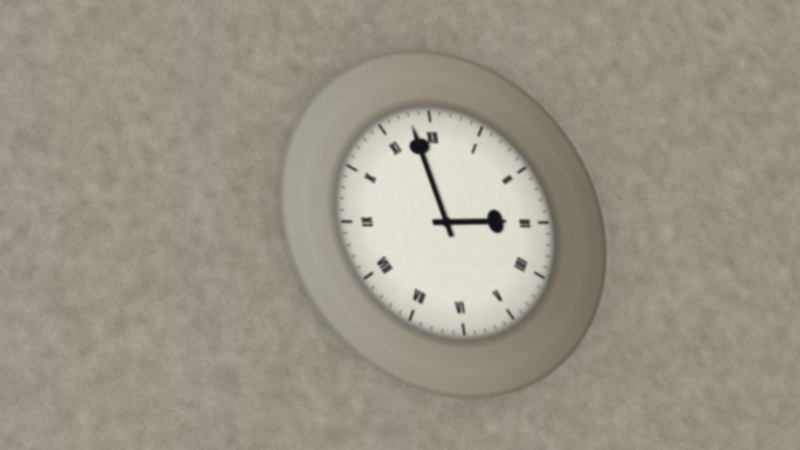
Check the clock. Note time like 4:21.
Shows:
2:58
